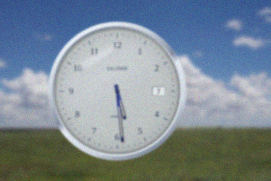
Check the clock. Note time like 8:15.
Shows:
5:29
